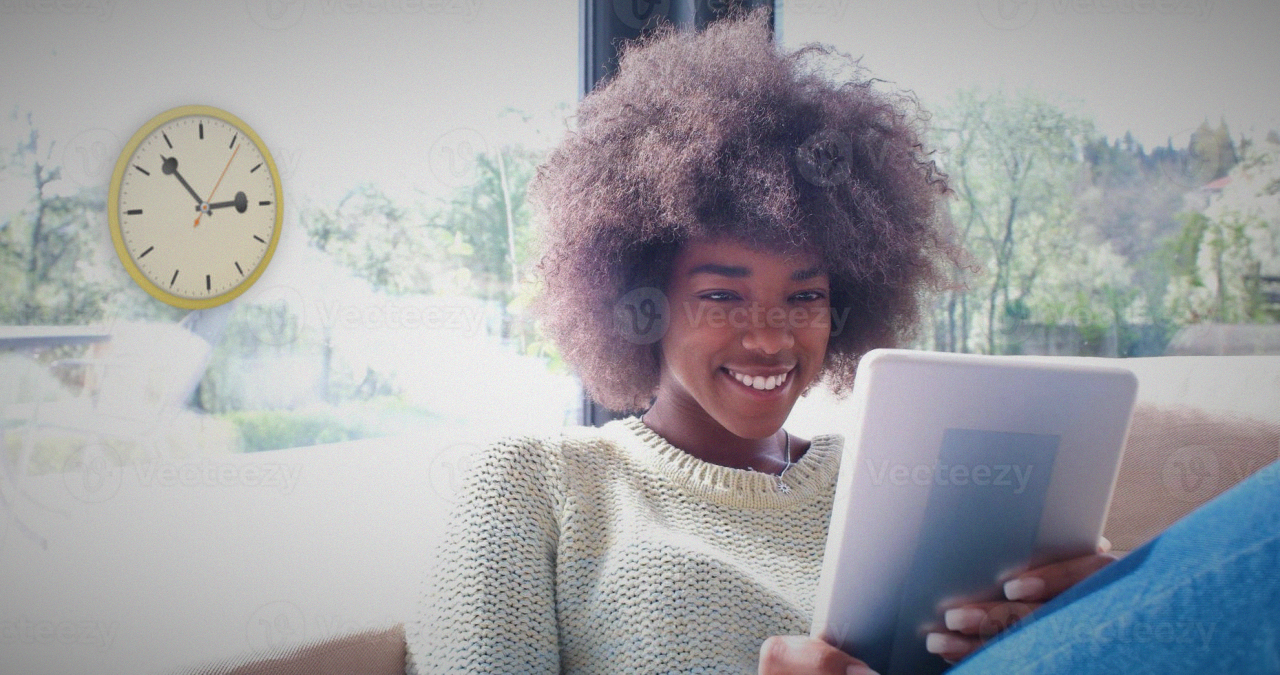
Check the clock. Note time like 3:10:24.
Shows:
2:53:06
